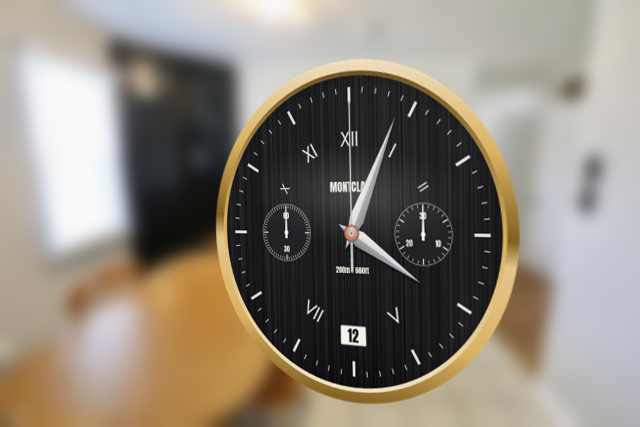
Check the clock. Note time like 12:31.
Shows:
4:04
